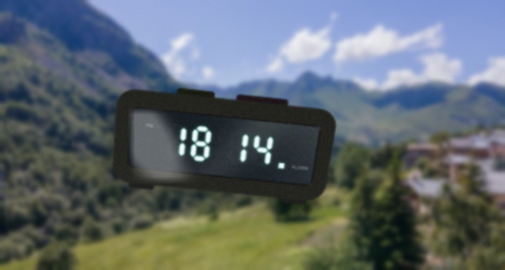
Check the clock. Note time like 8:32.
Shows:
18:14
